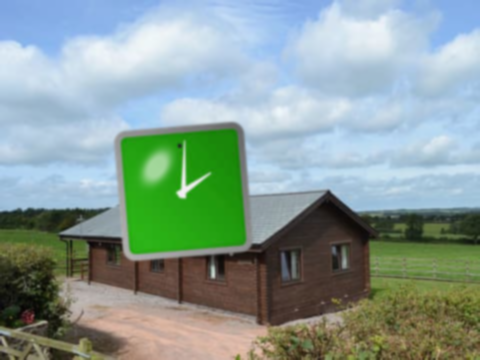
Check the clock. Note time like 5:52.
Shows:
2:01
